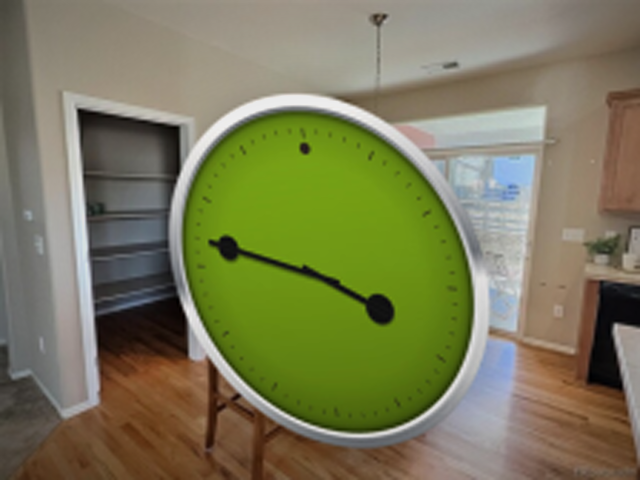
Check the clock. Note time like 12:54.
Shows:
3:47
